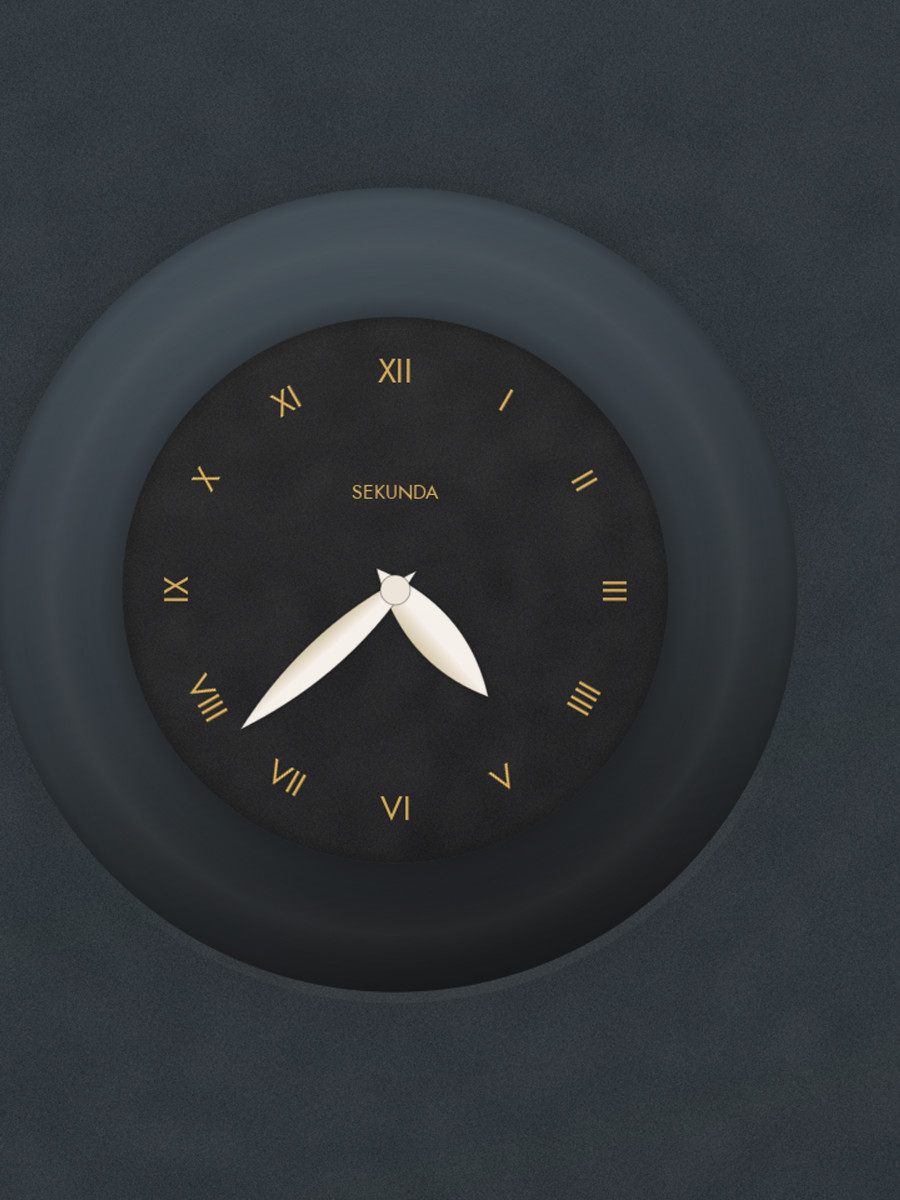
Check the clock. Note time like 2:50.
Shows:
4:38
